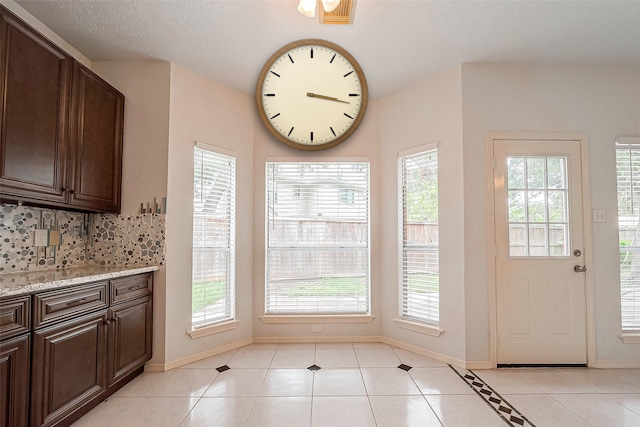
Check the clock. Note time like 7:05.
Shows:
3:17
